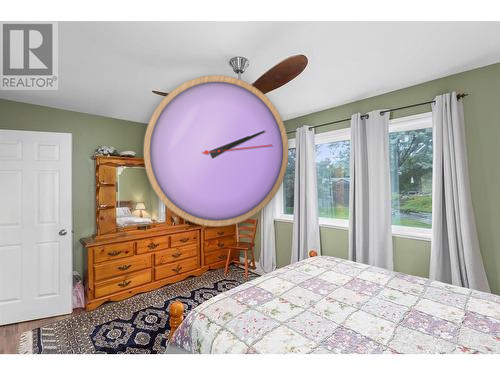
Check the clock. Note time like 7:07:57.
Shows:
2:11:14
